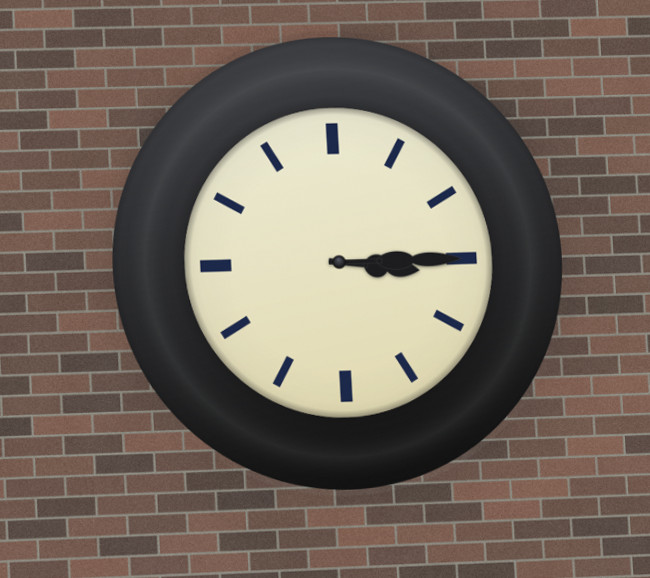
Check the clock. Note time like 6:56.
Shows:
3:15
